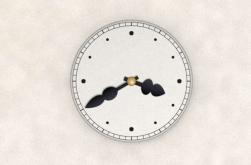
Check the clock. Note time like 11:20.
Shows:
3:40
